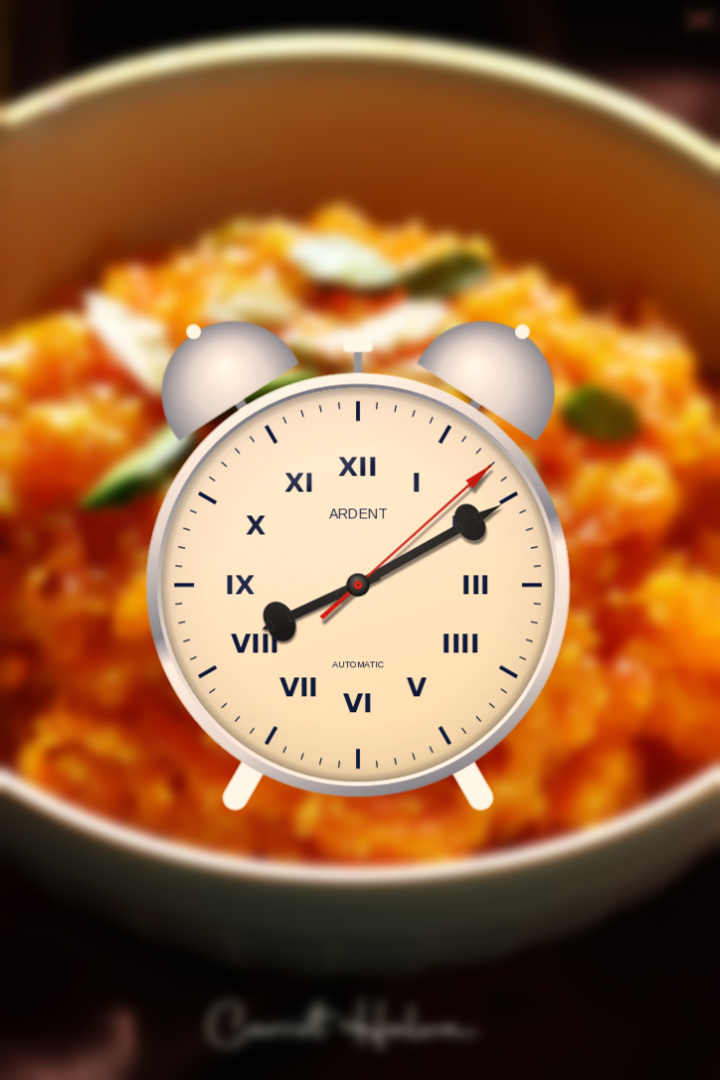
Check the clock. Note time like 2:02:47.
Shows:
8:10:08
